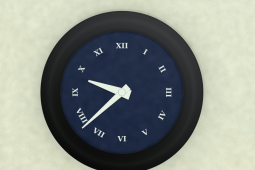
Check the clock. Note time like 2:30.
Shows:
9:38
